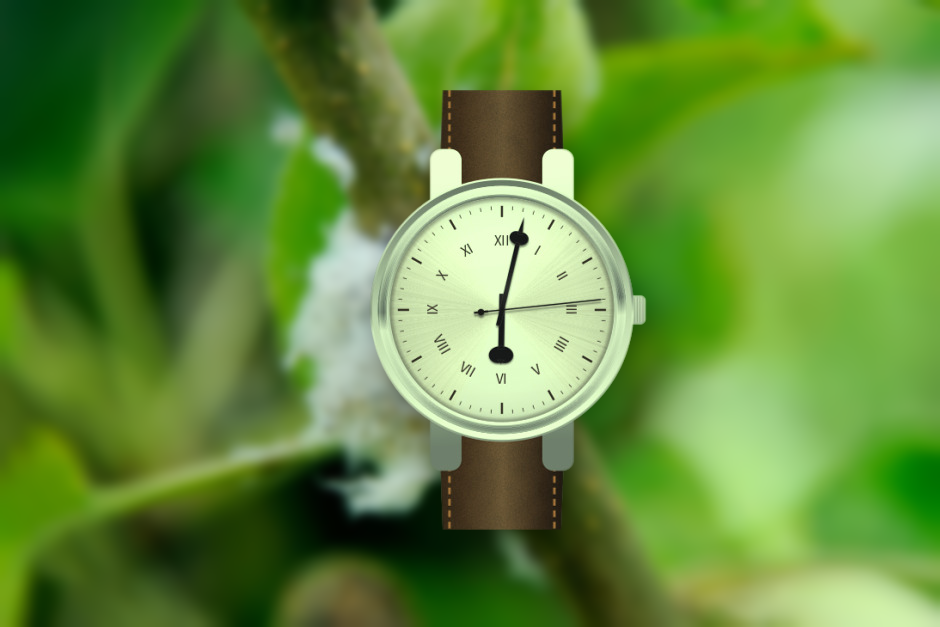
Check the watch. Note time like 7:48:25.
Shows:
6:02:14
